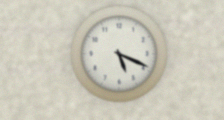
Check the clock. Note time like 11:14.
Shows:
5:19
